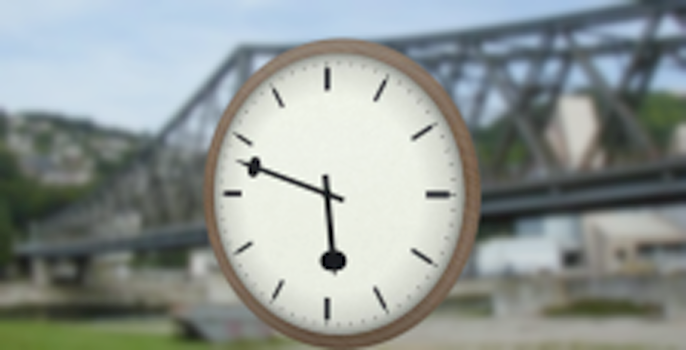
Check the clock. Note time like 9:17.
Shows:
5:48
